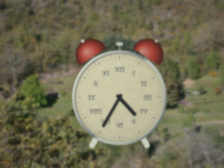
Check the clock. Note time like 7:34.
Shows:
4:35
